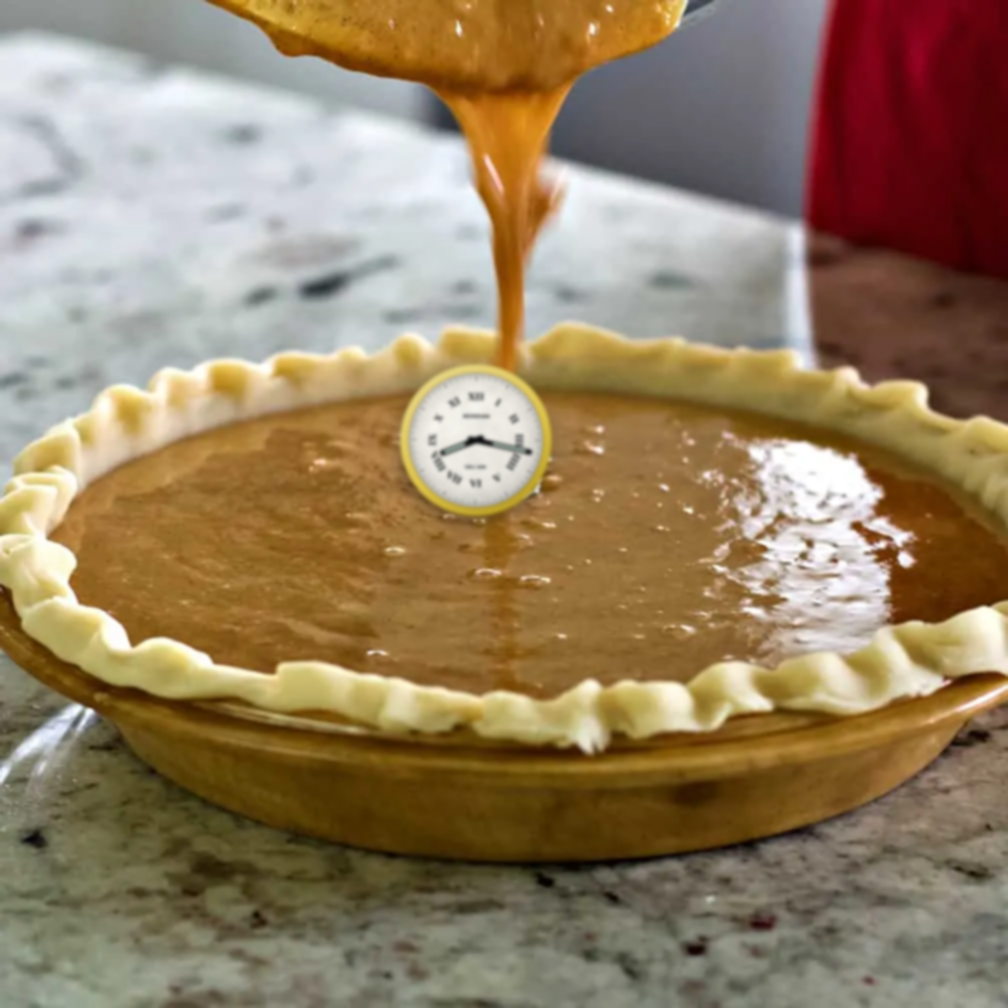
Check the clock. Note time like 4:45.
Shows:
8:17
